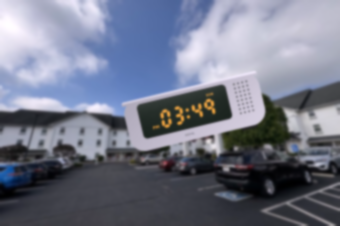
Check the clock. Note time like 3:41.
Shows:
3:49
